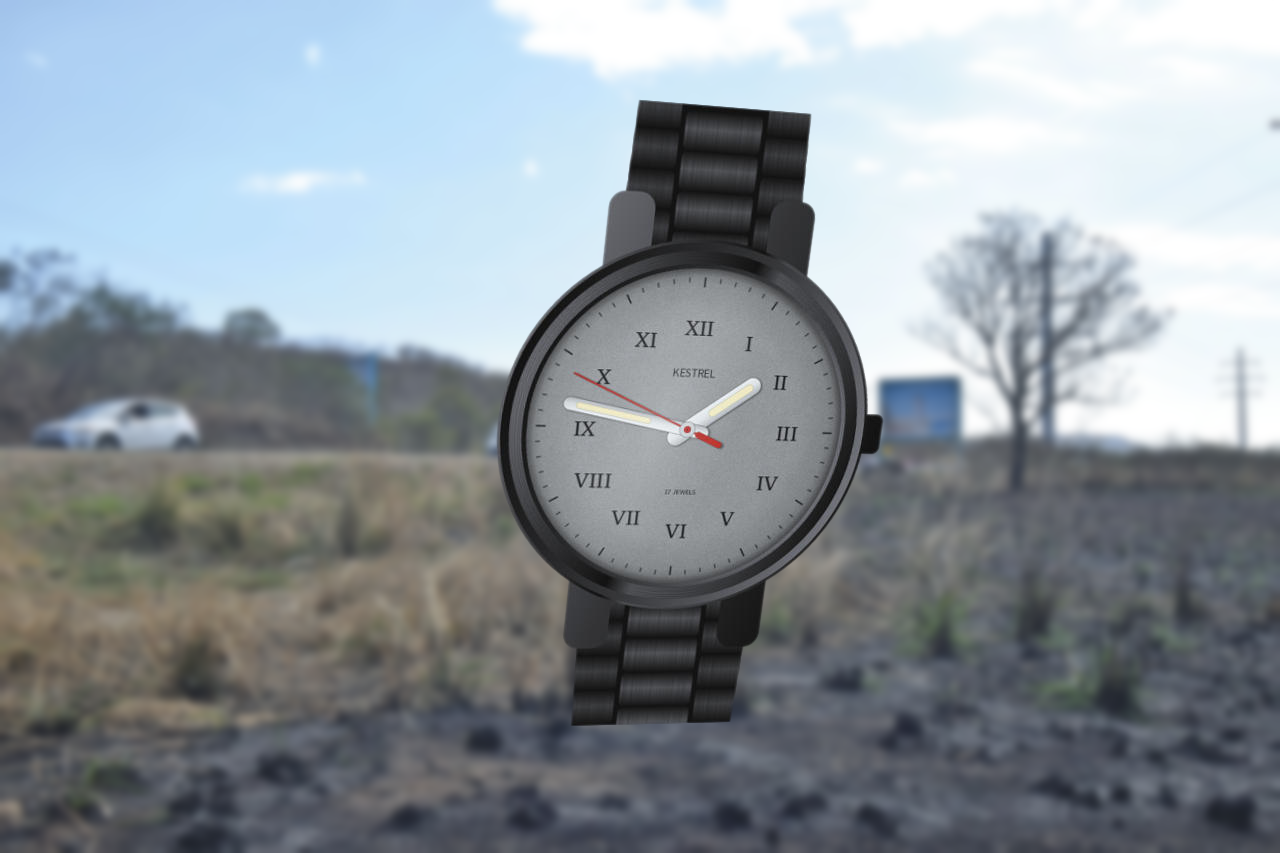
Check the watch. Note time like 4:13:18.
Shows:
1:46:49
